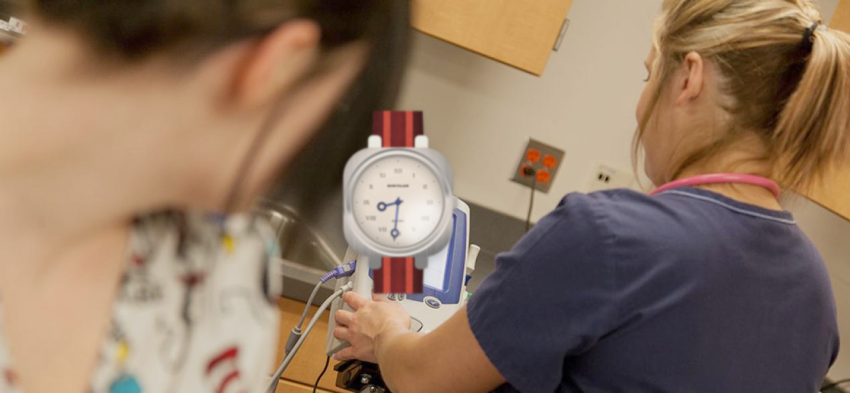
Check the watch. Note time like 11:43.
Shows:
8:31
